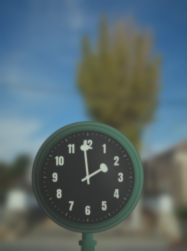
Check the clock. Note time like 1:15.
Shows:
1:59
